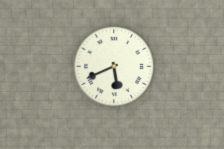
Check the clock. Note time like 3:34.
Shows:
5:41
